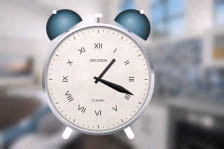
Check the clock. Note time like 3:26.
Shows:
1:19
